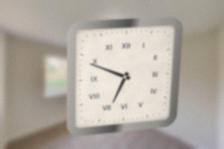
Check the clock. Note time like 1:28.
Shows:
6:49
